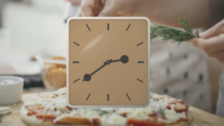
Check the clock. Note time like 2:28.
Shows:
2:39
